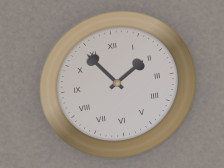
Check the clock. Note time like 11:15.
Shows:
1:54
